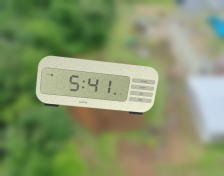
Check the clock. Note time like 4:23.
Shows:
5:41
